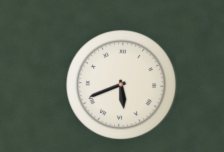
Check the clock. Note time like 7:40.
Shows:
5:41
